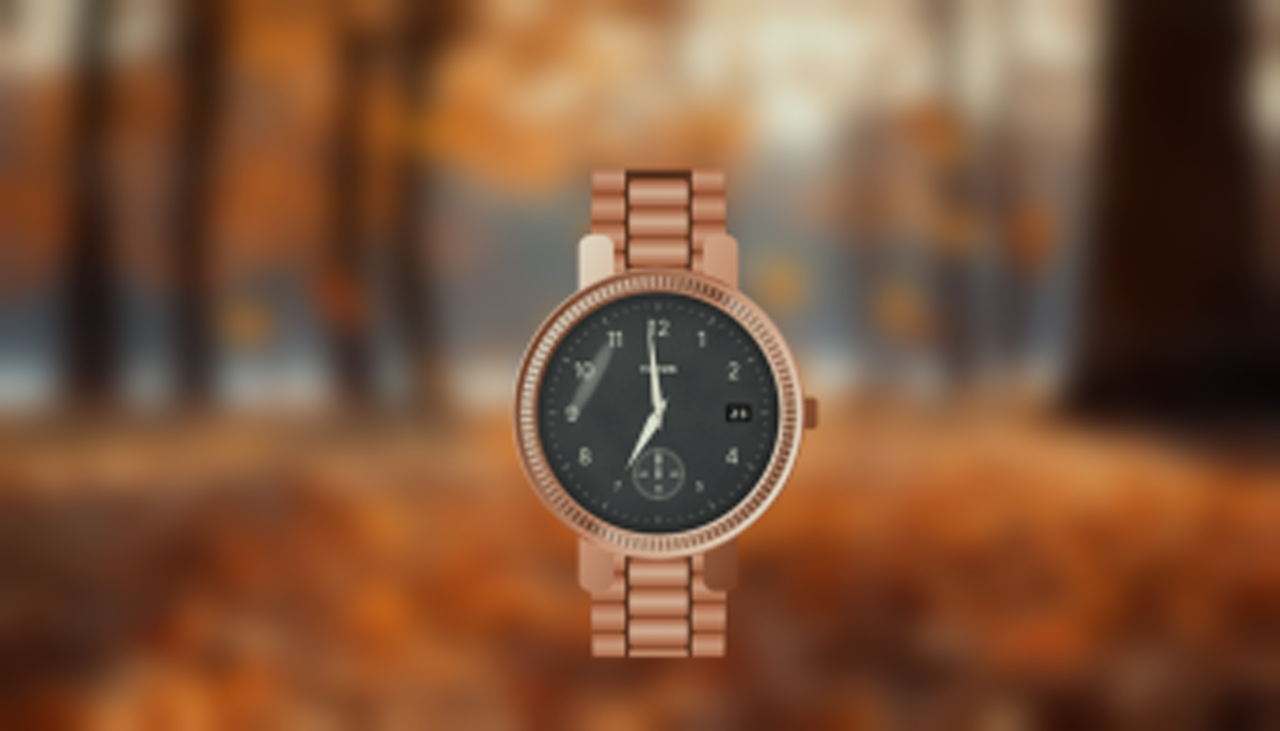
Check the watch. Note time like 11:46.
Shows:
6:59
